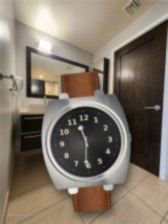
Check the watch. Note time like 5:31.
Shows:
11:31
